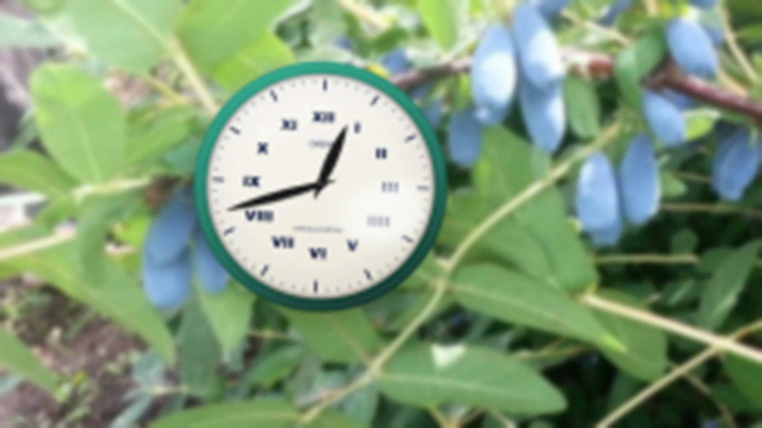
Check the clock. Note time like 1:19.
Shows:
12:42
